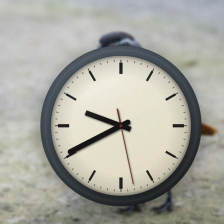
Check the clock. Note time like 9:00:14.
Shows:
9:40:28
